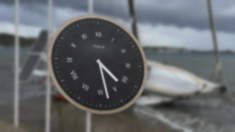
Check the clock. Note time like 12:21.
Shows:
4:28
